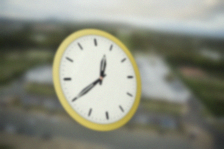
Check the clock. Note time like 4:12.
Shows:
12:40
